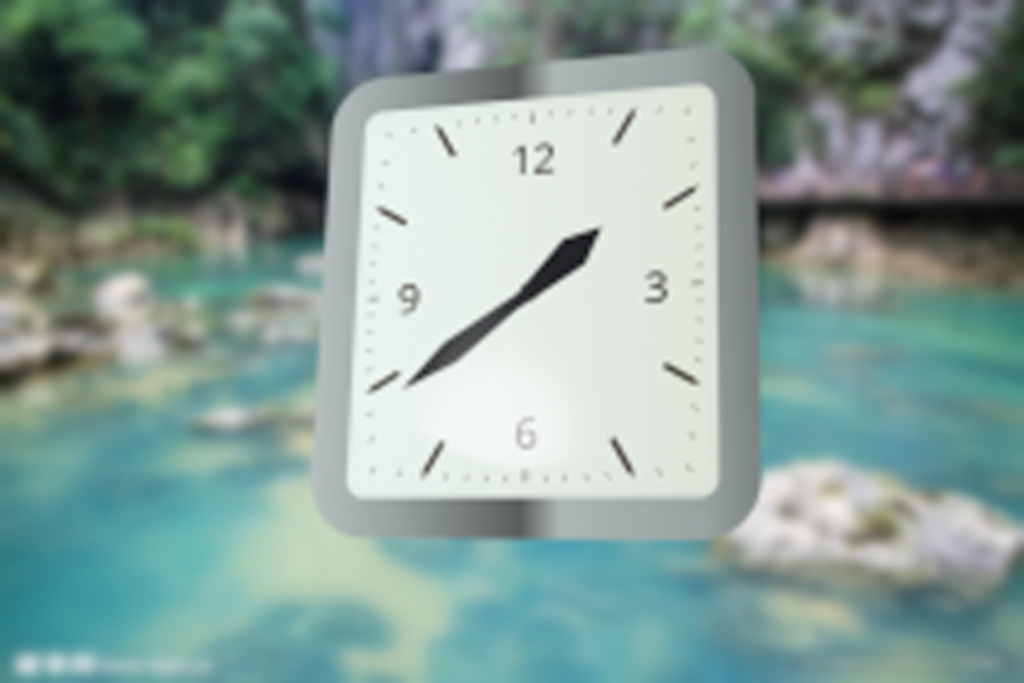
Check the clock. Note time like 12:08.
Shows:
1:39
